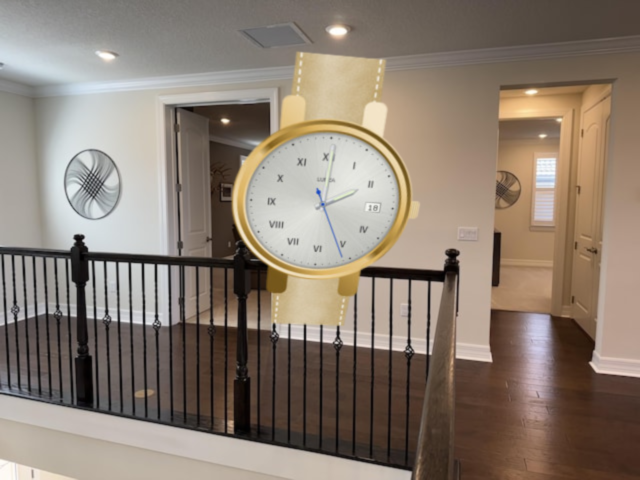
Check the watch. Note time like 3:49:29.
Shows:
2:00:26
